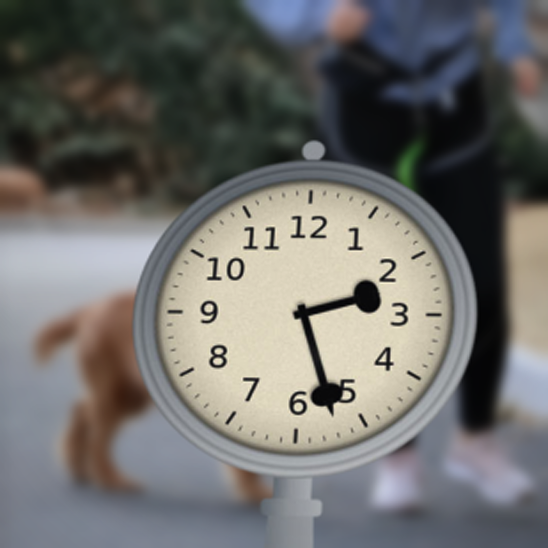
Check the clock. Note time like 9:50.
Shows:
2:27
